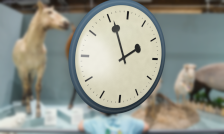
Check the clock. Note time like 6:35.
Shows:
1:56
